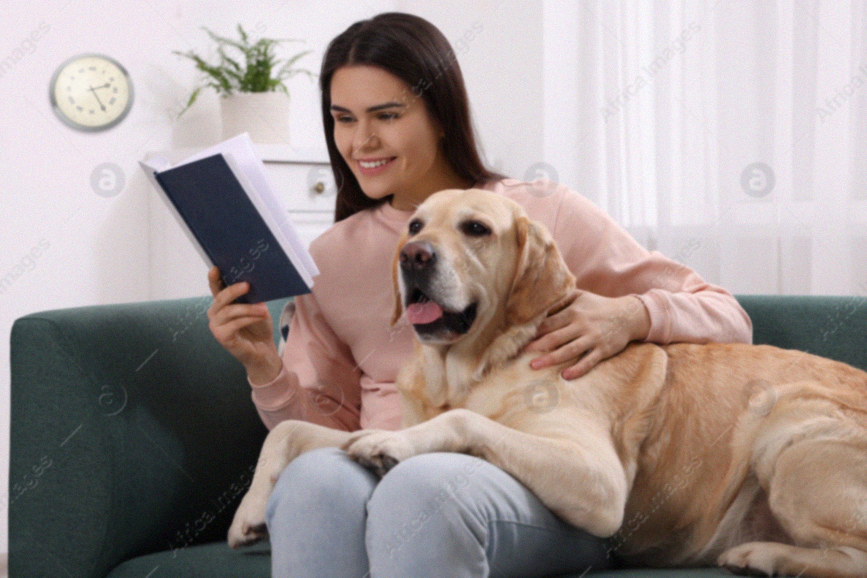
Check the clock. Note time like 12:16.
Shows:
2:25
